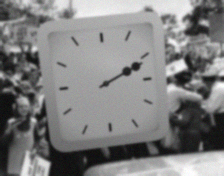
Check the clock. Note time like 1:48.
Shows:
2:11
